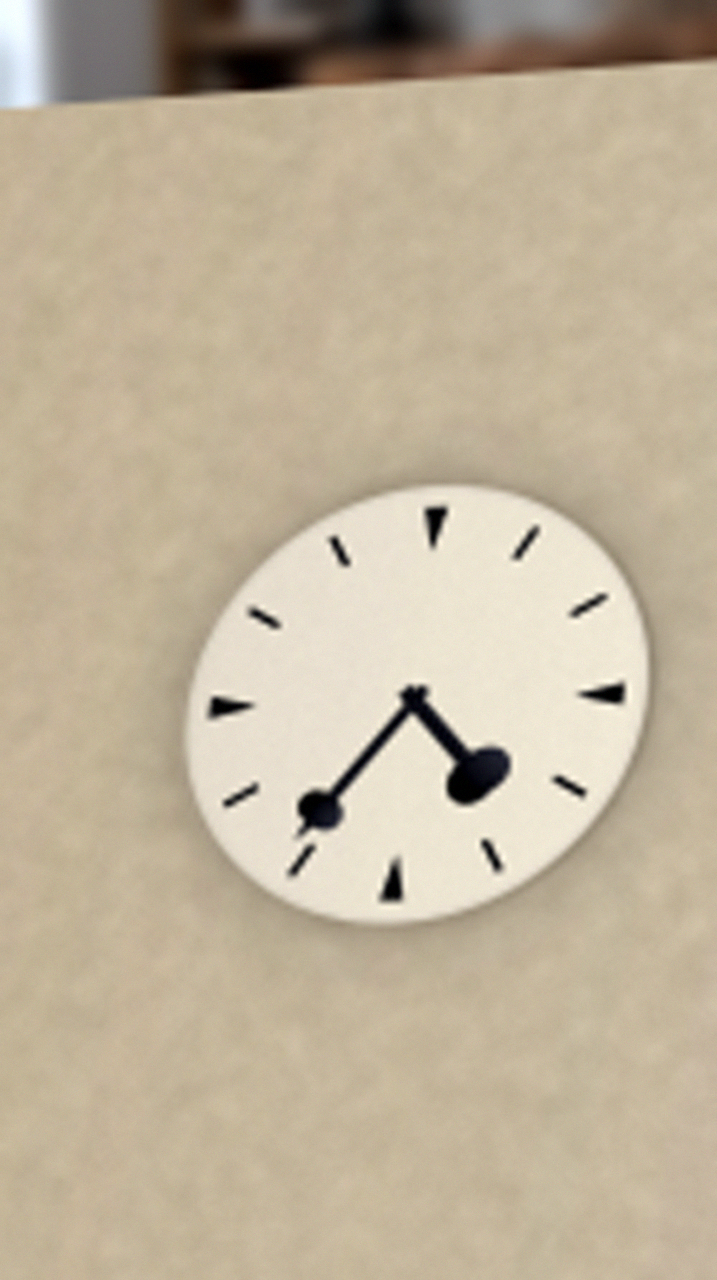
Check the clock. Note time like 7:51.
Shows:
4:36
